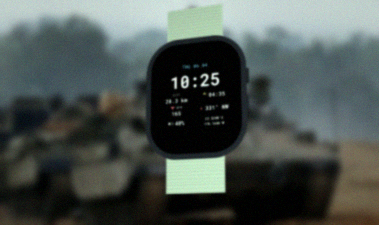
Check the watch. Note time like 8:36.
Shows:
10:25
